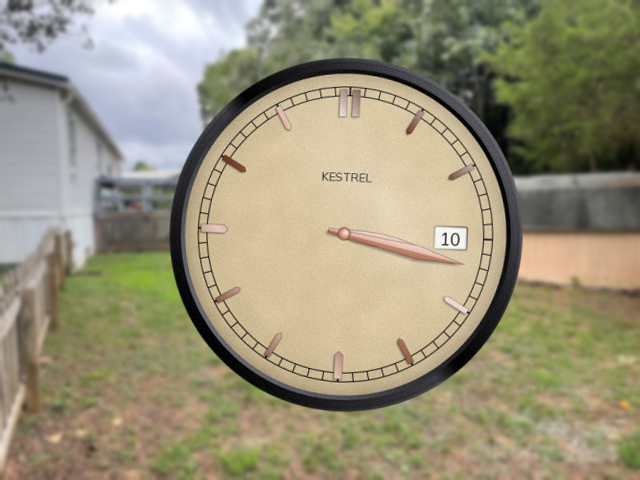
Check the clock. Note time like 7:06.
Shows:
3:17
